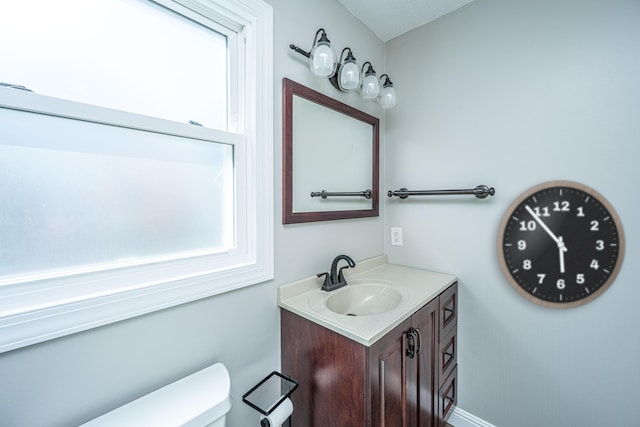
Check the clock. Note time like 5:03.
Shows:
5:53
